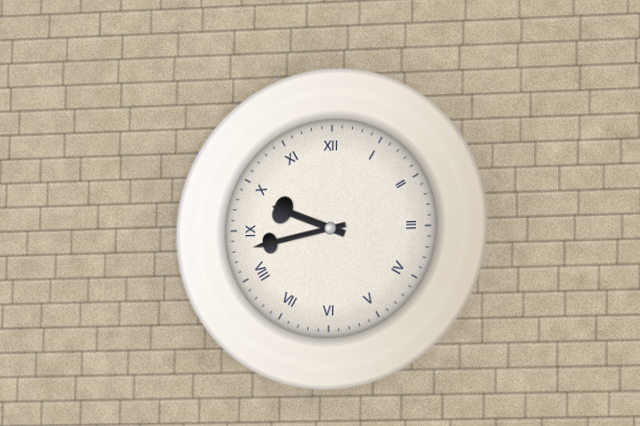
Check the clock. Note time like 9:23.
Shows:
9:43
